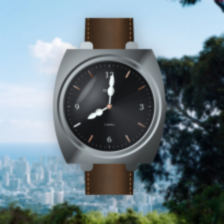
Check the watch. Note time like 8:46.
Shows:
8:01
